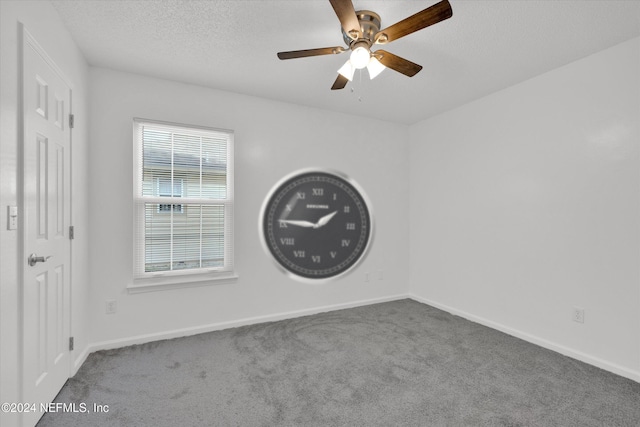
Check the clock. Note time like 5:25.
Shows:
1:46
